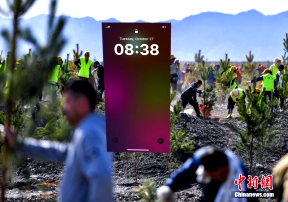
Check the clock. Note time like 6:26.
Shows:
8:38
